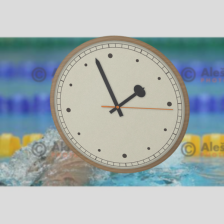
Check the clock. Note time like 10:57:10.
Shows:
1:57:16
